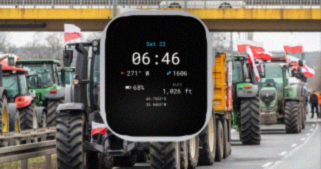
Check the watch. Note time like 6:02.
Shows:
6:46
